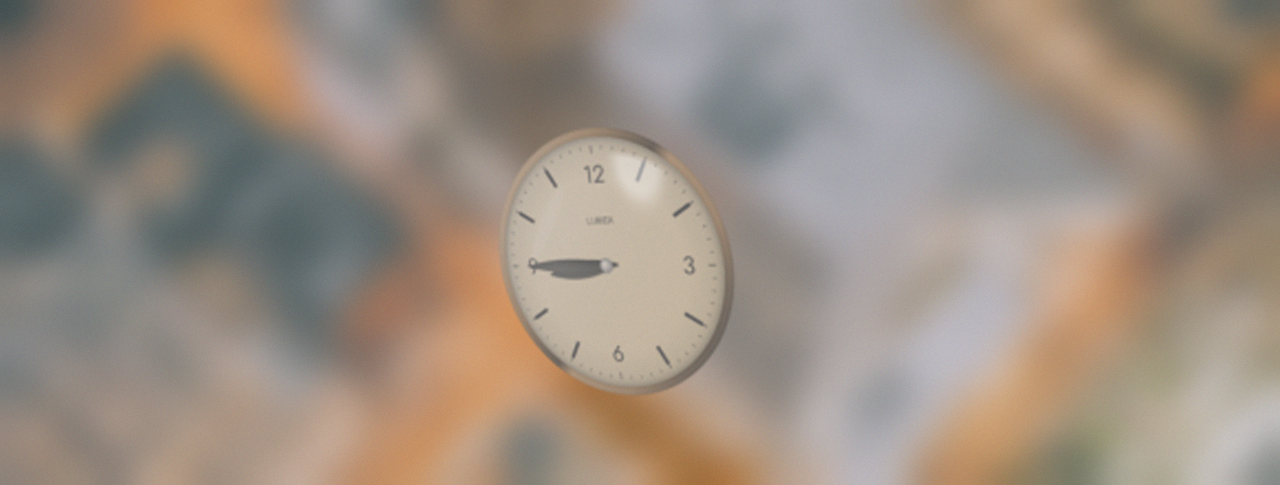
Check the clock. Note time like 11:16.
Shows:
8:45
